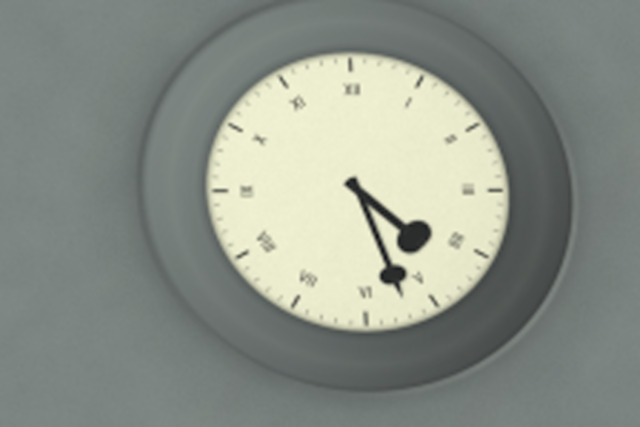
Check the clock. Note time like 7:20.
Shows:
4:27
